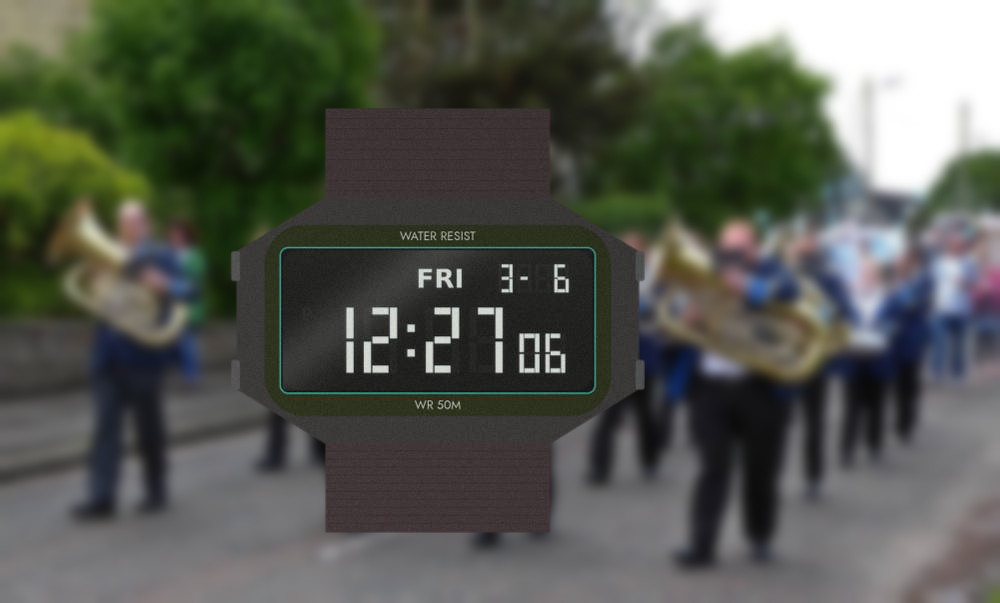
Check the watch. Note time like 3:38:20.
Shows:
12:27:06
